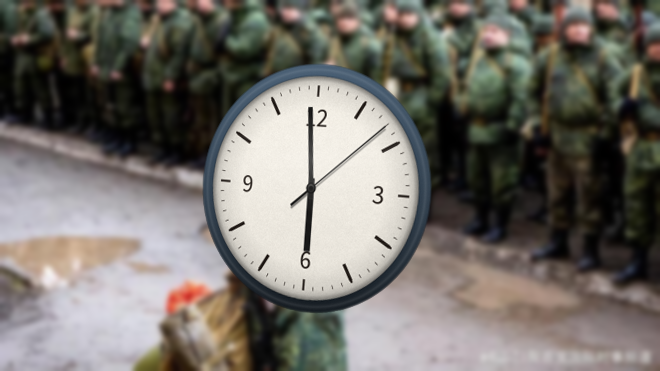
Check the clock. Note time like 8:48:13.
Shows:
5:59:08
